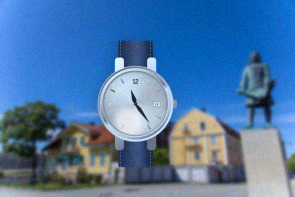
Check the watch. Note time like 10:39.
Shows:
11:24
